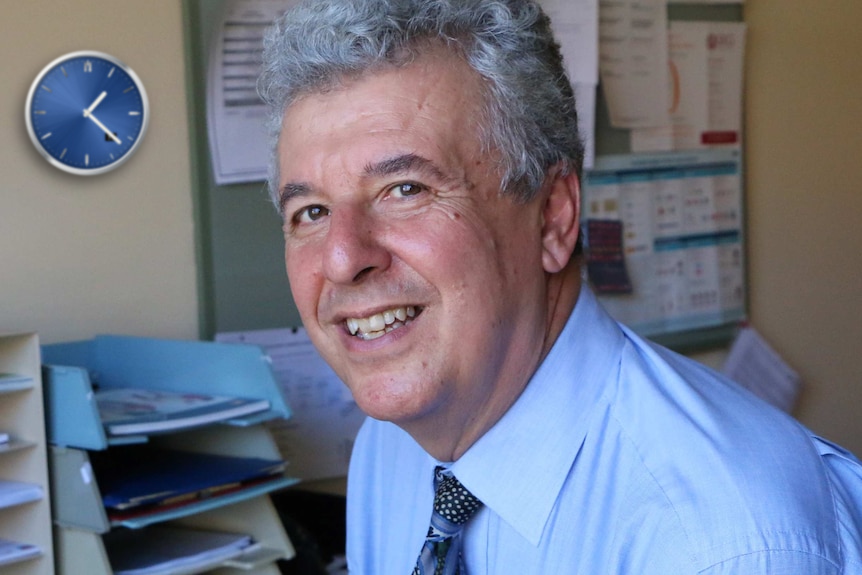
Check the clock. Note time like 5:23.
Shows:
1:22
